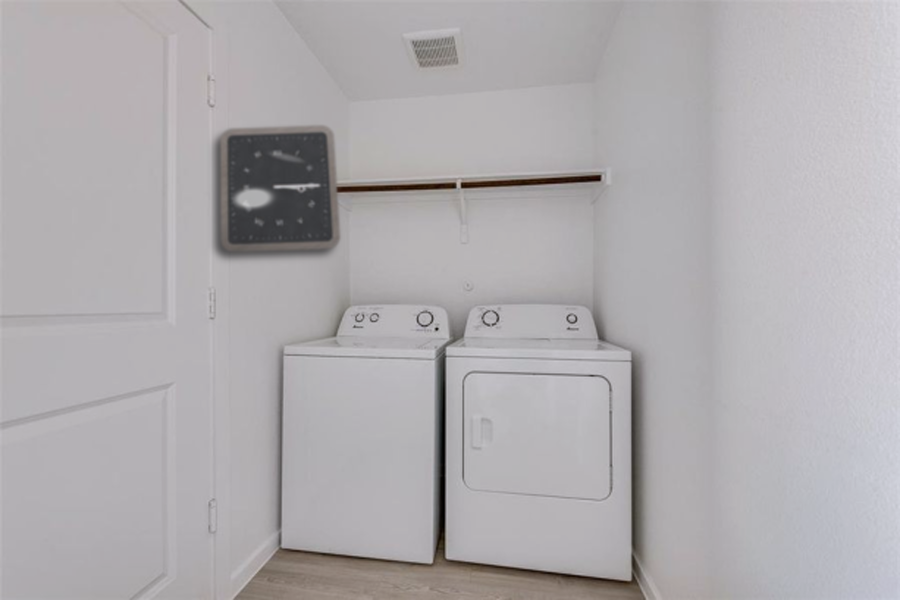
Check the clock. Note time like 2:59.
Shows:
3:15
